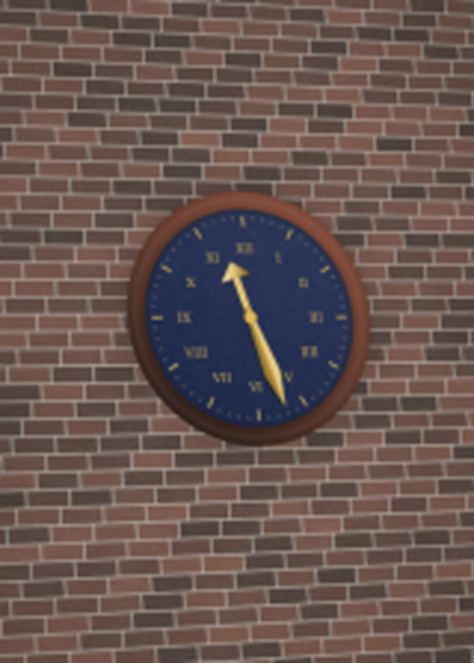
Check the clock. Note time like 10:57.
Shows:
11:27
